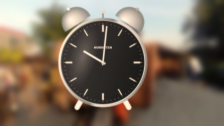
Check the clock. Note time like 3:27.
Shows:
10:01
